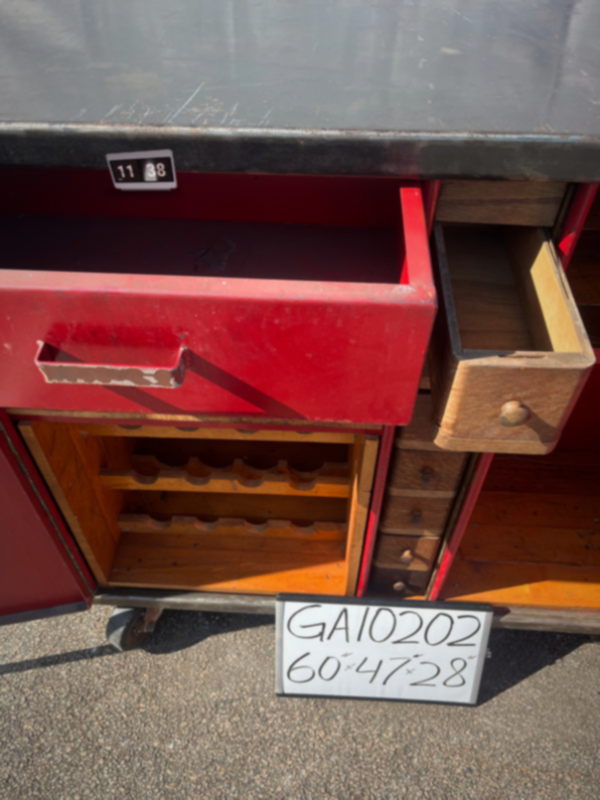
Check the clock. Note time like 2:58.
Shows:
11:38
